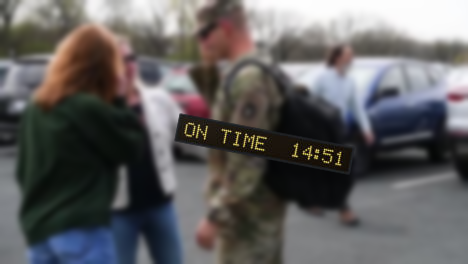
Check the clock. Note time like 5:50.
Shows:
14:51
